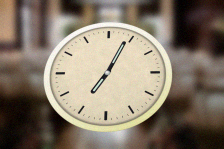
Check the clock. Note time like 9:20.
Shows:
7:04
